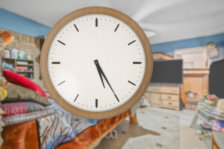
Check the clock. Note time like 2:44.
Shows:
5:25
